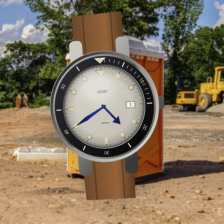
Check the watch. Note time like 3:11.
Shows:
4:40
